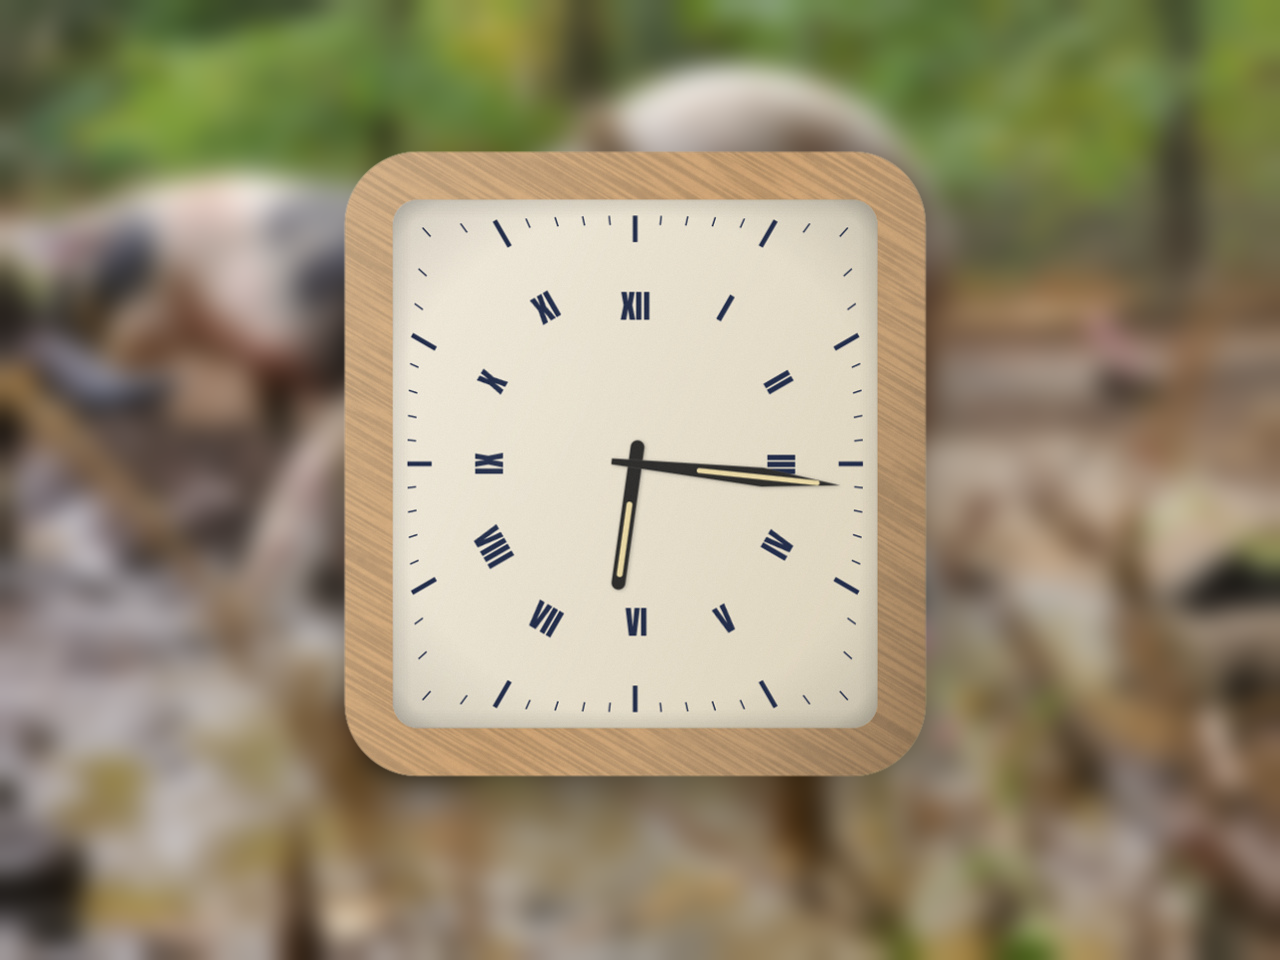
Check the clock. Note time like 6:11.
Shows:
6:16
